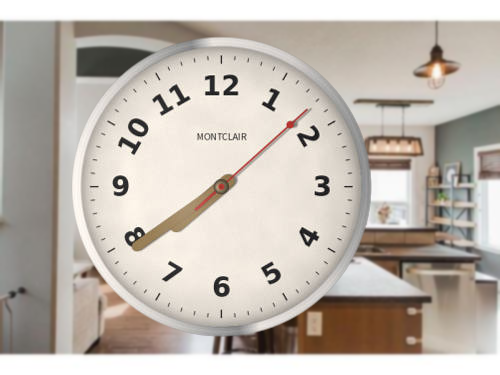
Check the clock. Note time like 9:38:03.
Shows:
7:39:08
